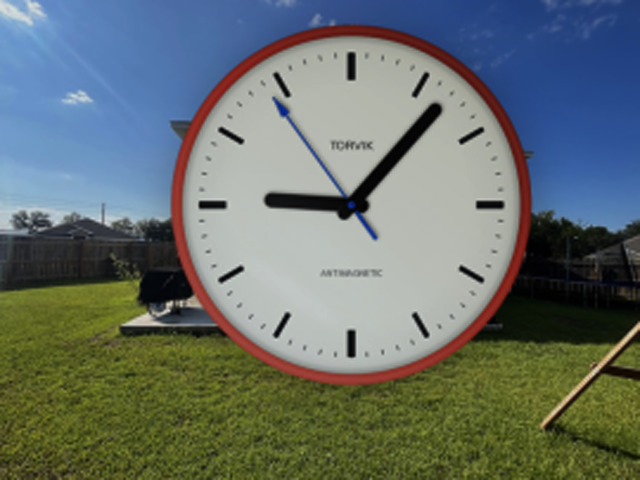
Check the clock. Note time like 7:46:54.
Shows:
9:06:54
